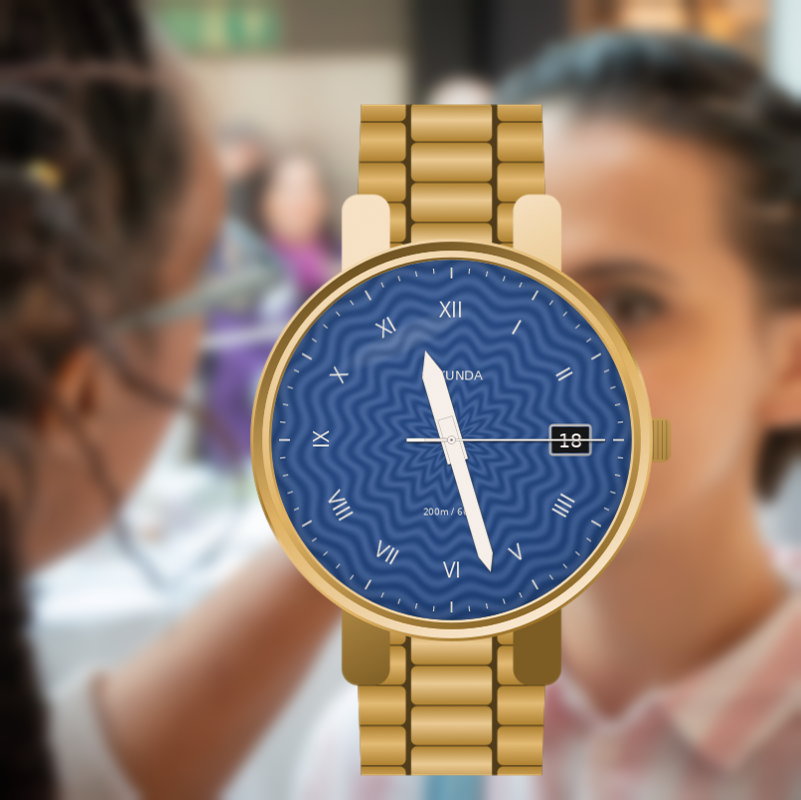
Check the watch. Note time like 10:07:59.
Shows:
11:27:15
